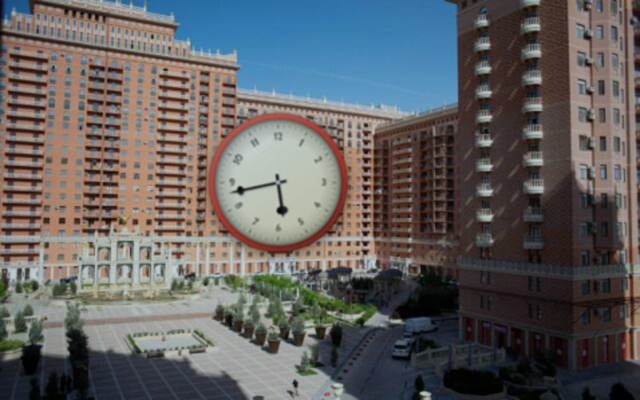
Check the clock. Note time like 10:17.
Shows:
5:43
